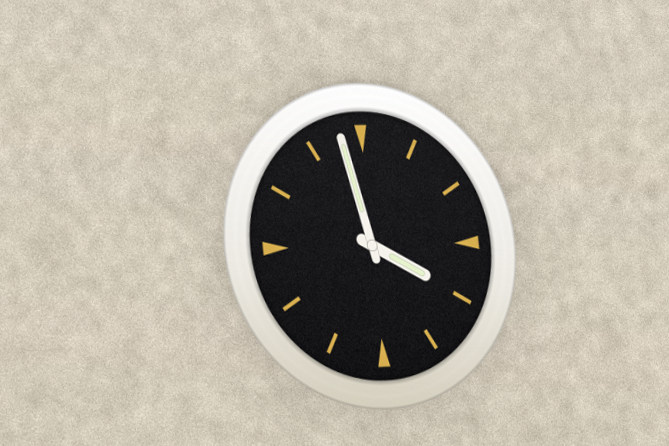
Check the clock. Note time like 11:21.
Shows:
3:58
